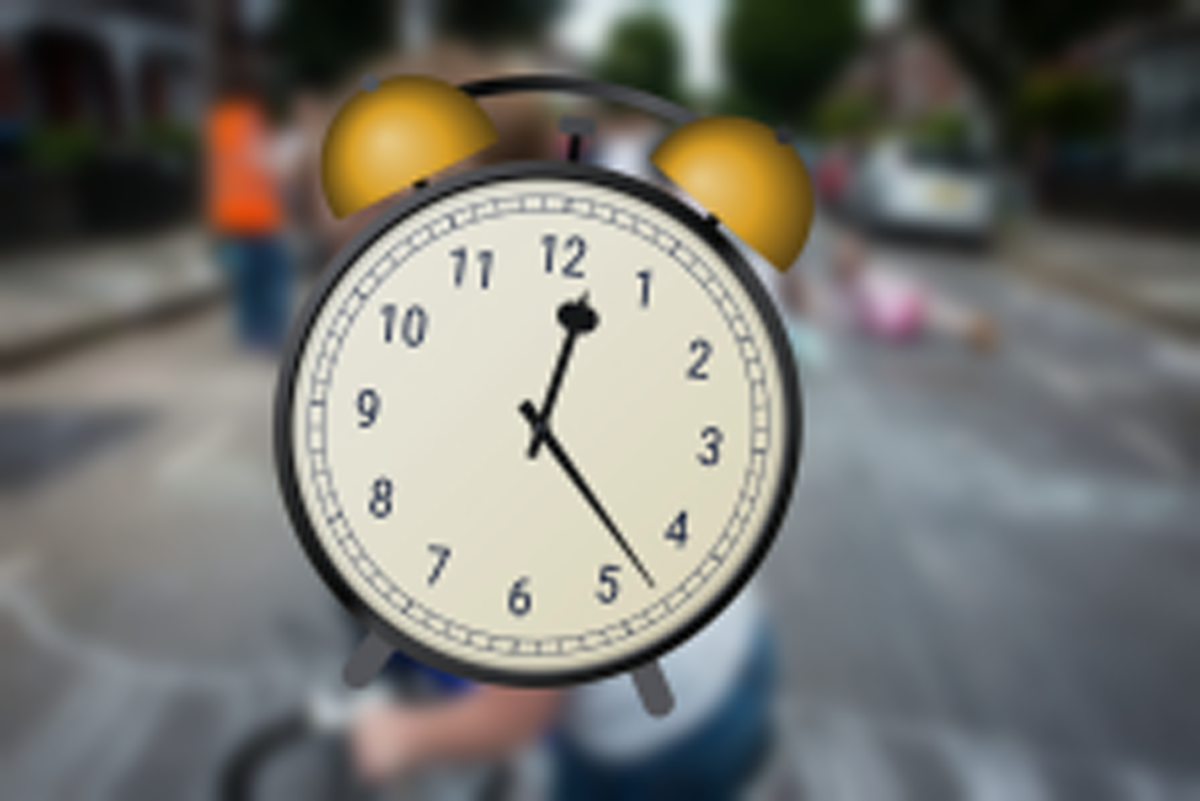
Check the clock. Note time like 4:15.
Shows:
12:23
